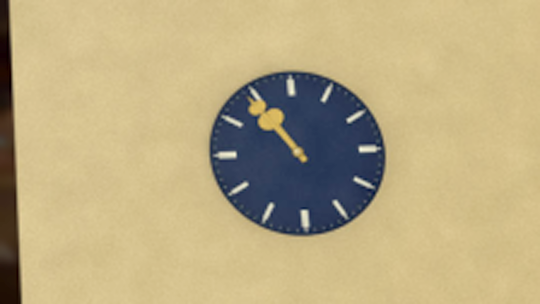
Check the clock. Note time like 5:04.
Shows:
10:54
